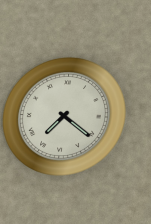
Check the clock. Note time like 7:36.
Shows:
7:21
